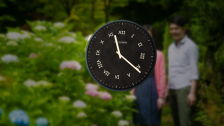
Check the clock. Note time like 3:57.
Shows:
11:21
